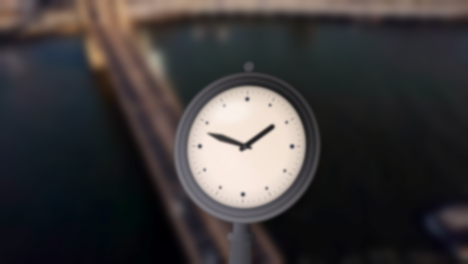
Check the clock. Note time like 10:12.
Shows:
1:48
